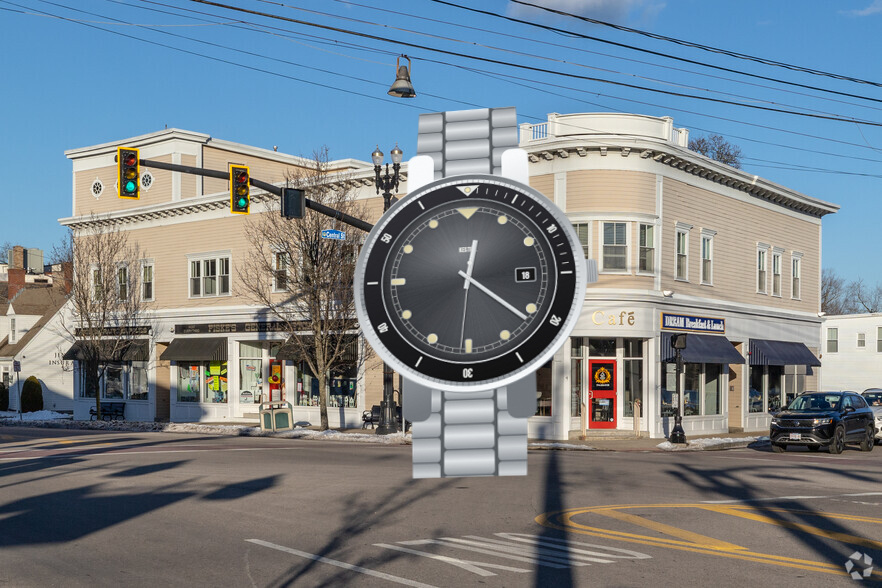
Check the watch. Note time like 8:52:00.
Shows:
12:21:31
